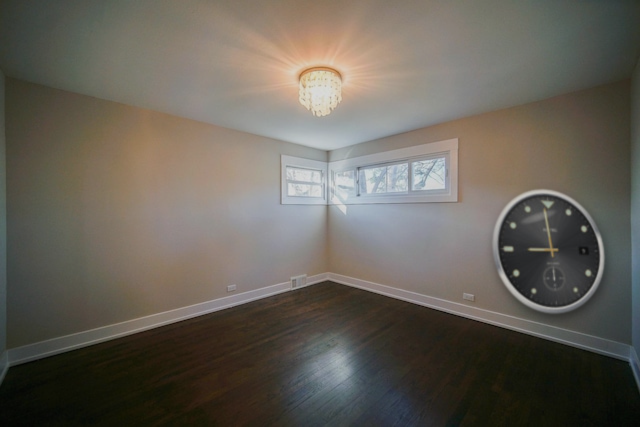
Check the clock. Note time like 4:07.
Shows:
8:59
